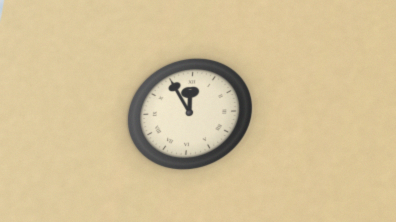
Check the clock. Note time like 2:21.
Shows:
11:55
